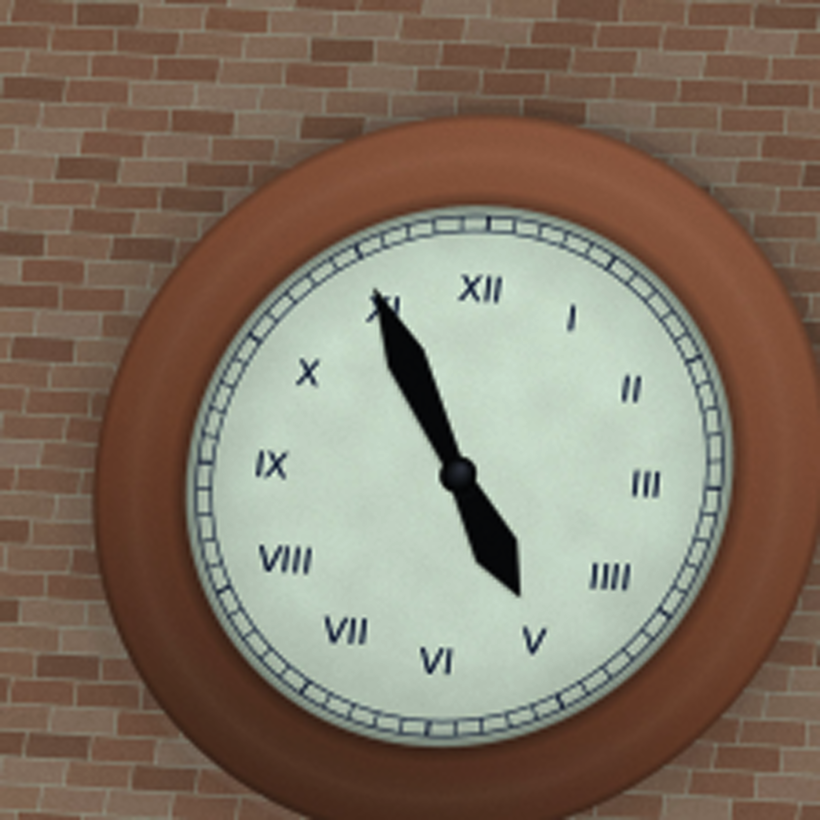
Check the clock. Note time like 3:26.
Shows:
4:55
